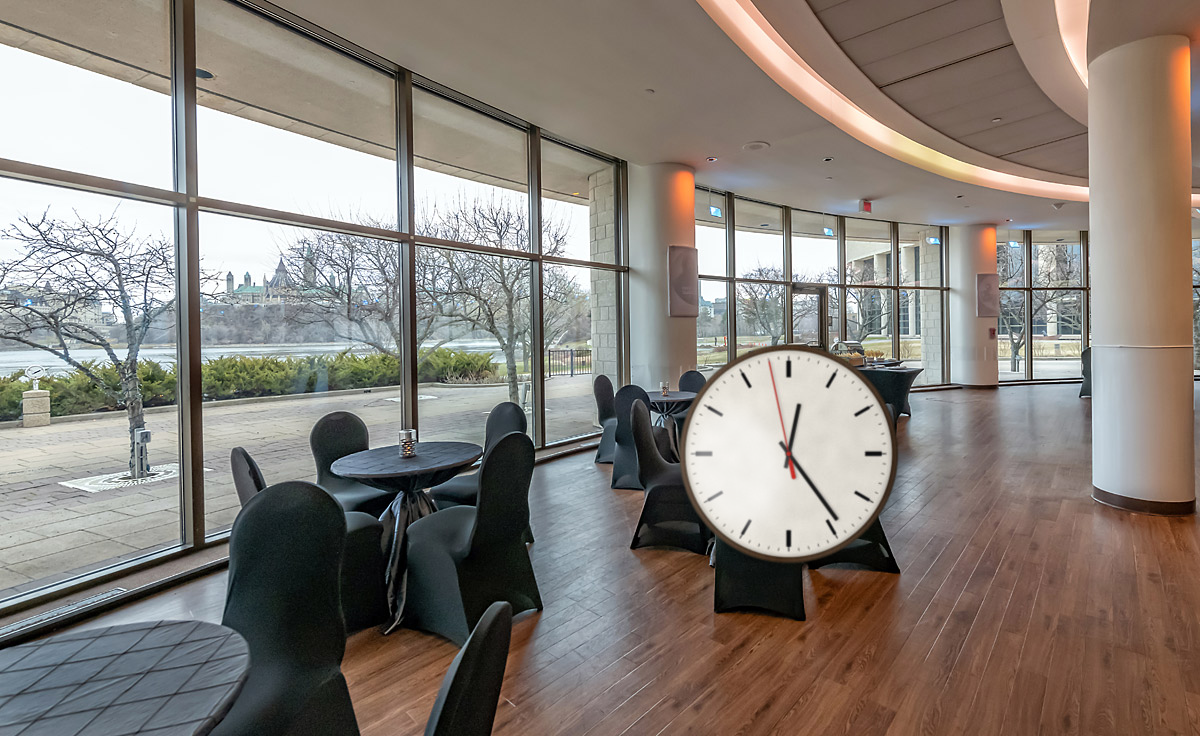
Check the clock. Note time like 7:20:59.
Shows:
12:23:58
